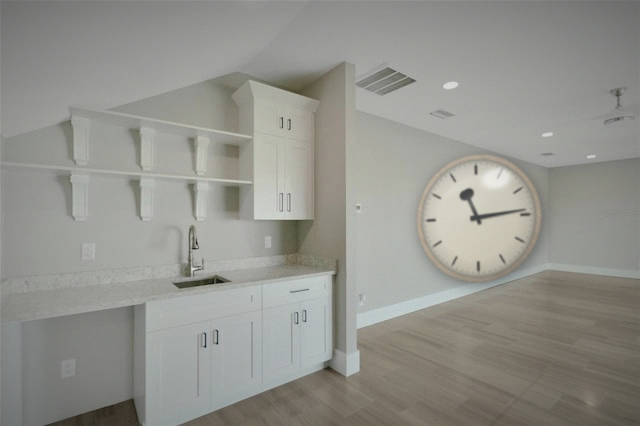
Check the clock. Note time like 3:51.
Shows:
11:14
